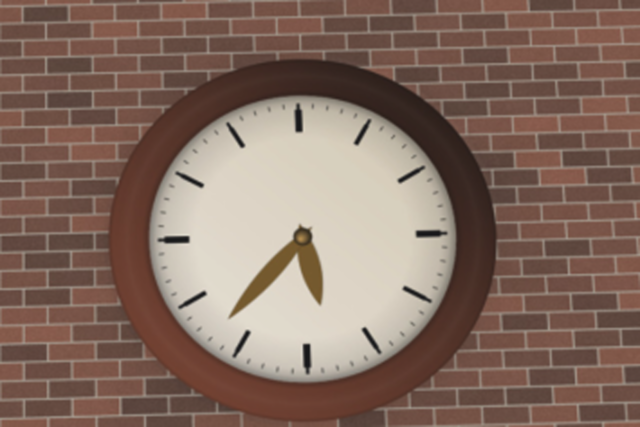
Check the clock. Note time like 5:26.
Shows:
5:37
